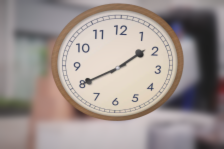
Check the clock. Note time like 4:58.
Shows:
1:40
